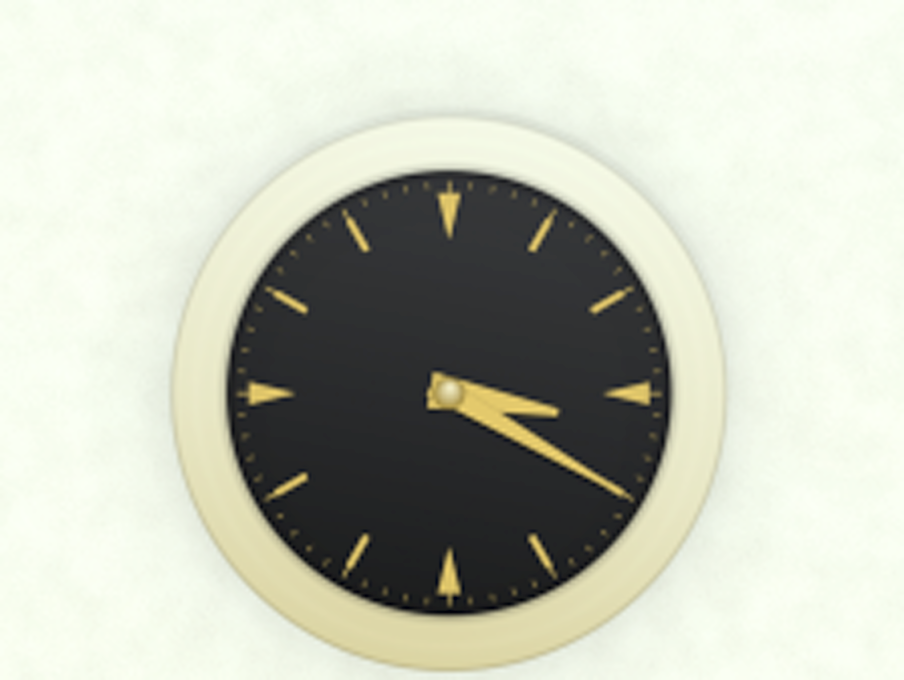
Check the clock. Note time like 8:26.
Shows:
3:20
